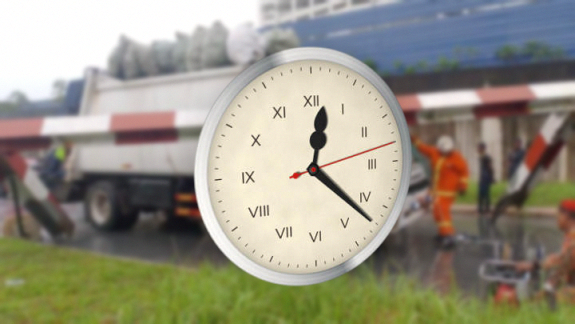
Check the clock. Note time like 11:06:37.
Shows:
12:22:13
